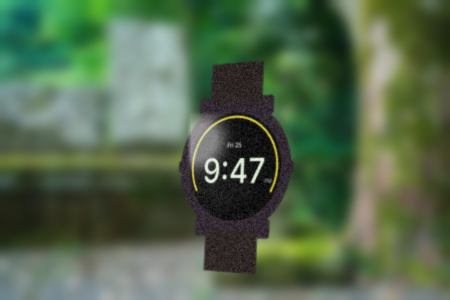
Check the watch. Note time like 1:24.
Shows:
9:47
